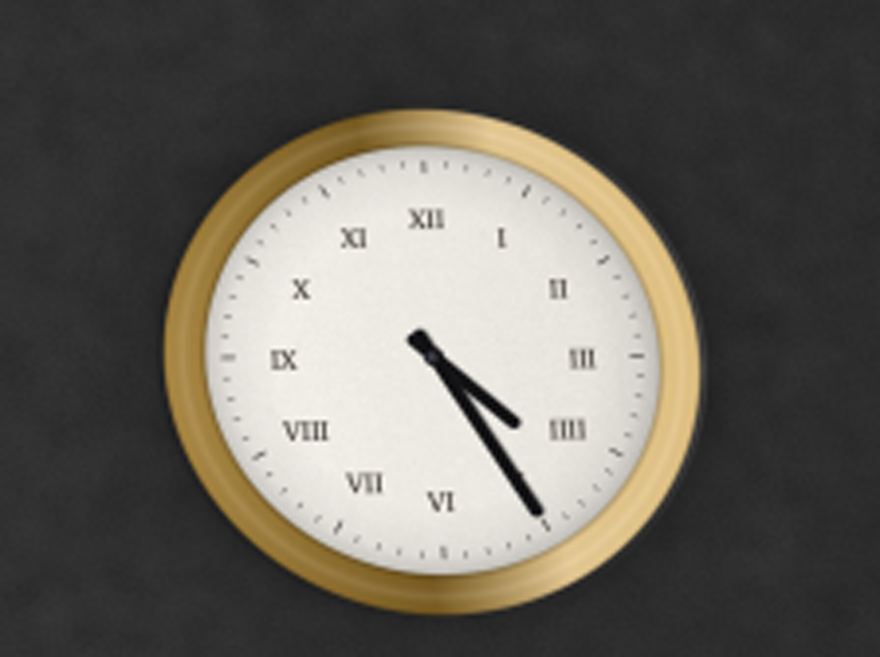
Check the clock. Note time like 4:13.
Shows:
4:25
